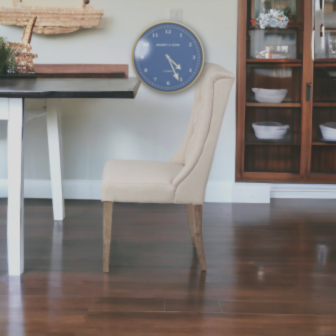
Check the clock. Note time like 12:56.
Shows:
4:26
